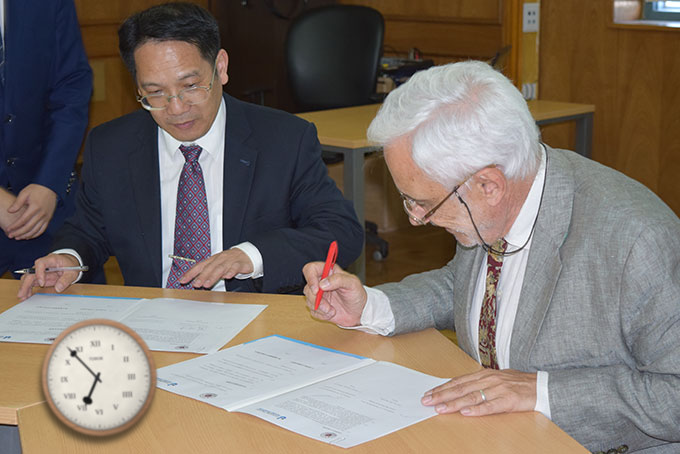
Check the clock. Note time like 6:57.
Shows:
6:53
